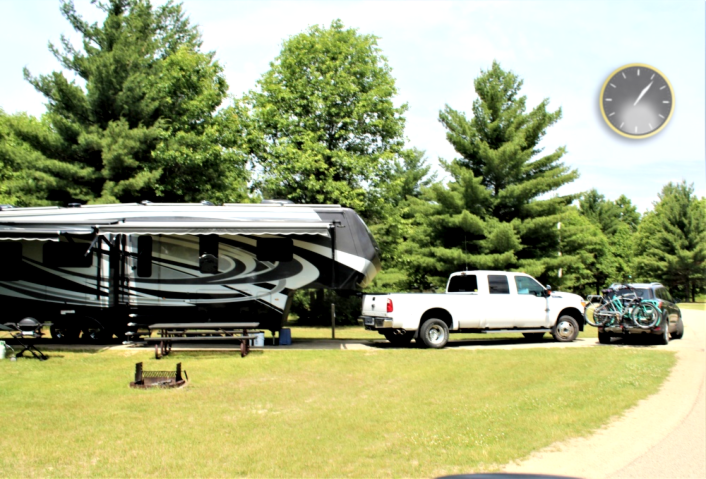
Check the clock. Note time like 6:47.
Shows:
1:06
